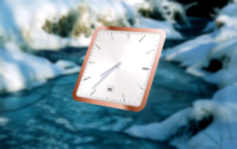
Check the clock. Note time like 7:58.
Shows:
7:36
